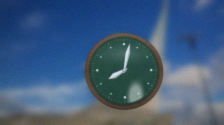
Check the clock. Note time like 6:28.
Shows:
8:02
